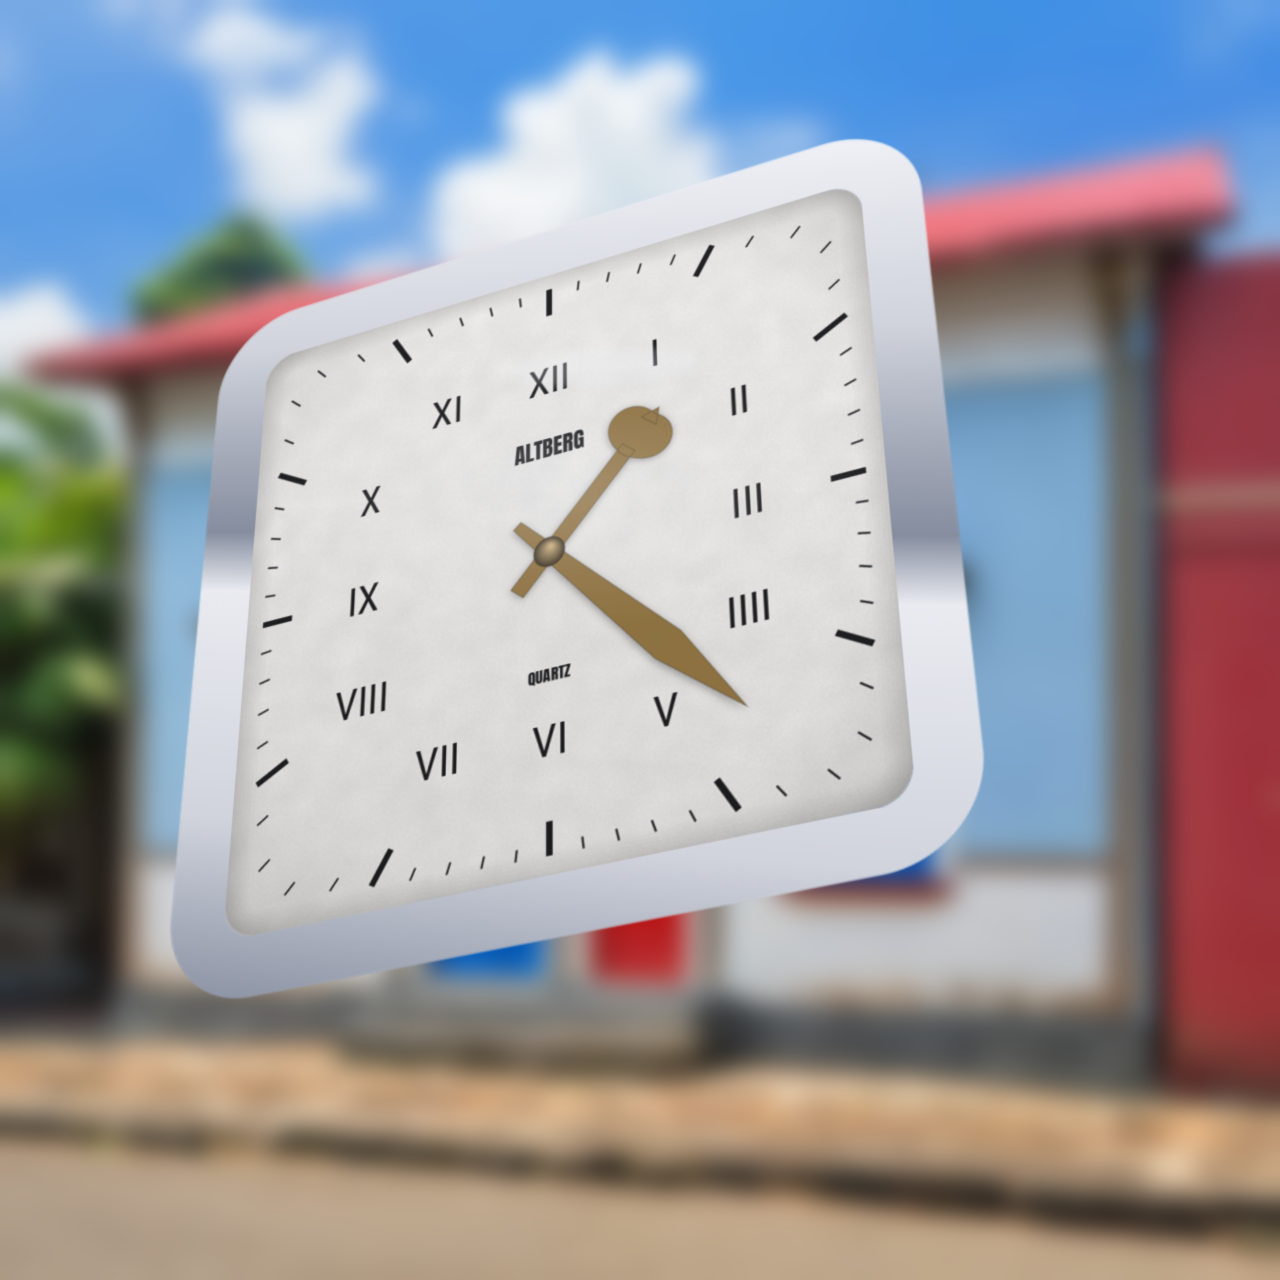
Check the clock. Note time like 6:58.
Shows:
1:23
